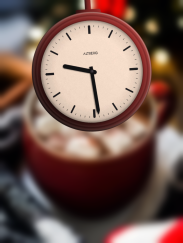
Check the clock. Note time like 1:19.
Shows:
9:29
